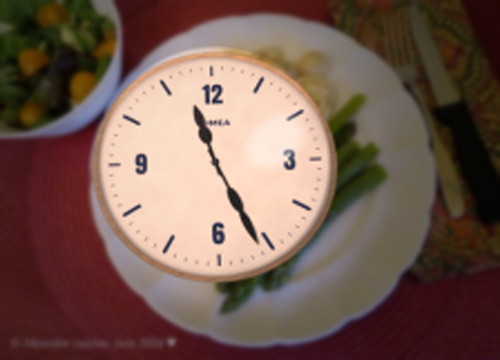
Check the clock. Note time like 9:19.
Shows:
11:26
